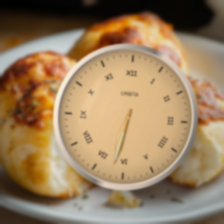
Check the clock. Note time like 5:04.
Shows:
6:32
